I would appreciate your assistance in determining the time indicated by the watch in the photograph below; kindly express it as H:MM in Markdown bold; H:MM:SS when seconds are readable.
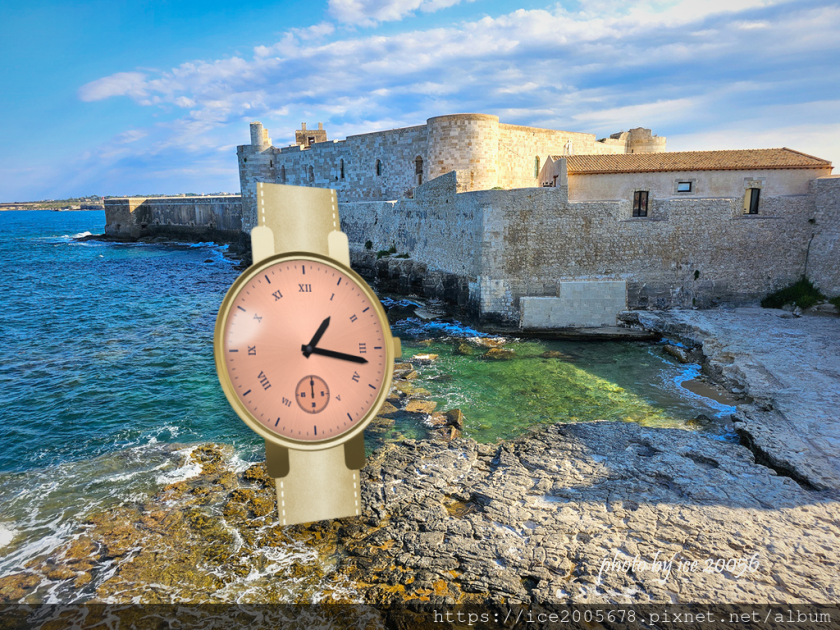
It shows **1:17**
